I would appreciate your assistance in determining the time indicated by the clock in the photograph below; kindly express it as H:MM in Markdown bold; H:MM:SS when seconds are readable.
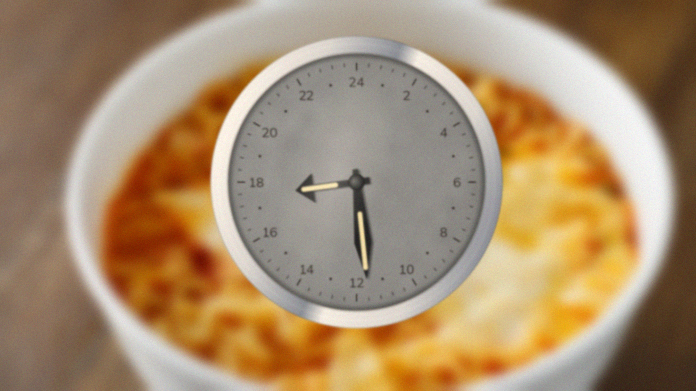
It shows **17:29**
